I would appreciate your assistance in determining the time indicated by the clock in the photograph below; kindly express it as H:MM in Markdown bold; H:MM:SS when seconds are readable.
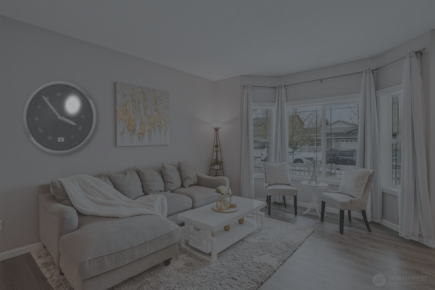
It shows **3:54**
